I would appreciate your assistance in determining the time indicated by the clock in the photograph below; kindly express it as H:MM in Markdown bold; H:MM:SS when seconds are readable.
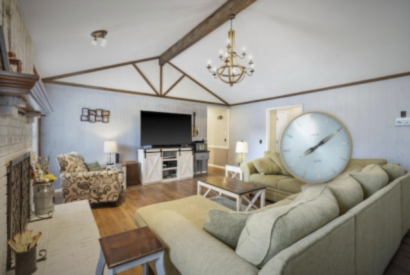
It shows **8:10**
